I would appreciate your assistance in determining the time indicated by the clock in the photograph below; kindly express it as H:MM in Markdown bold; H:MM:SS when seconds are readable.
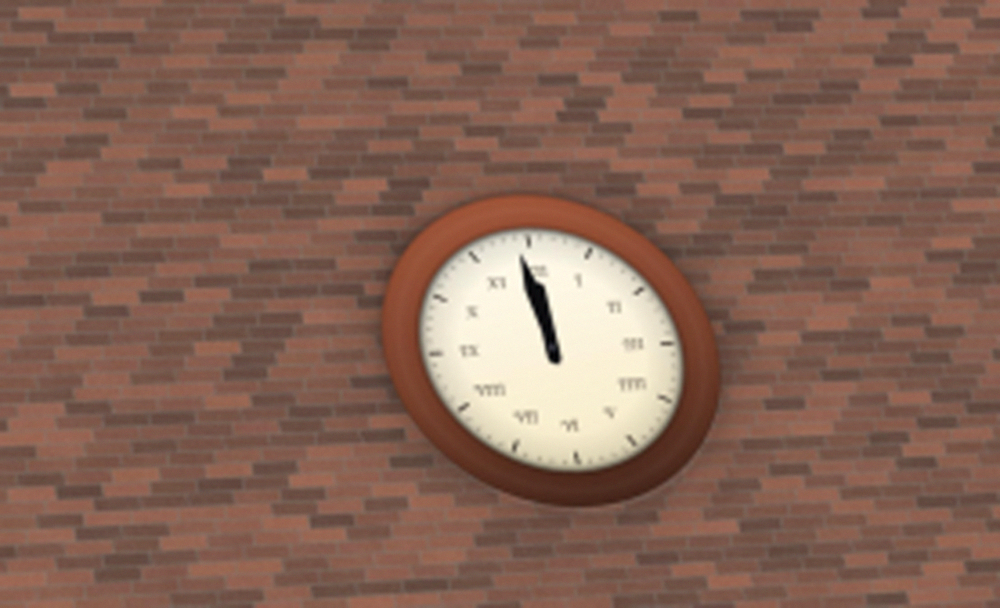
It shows **11:59**
